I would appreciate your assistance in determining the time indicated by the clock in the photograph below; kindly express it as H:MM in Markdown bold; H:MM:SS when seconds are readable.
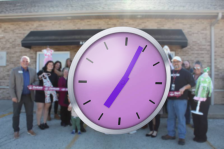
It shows **7:04**
